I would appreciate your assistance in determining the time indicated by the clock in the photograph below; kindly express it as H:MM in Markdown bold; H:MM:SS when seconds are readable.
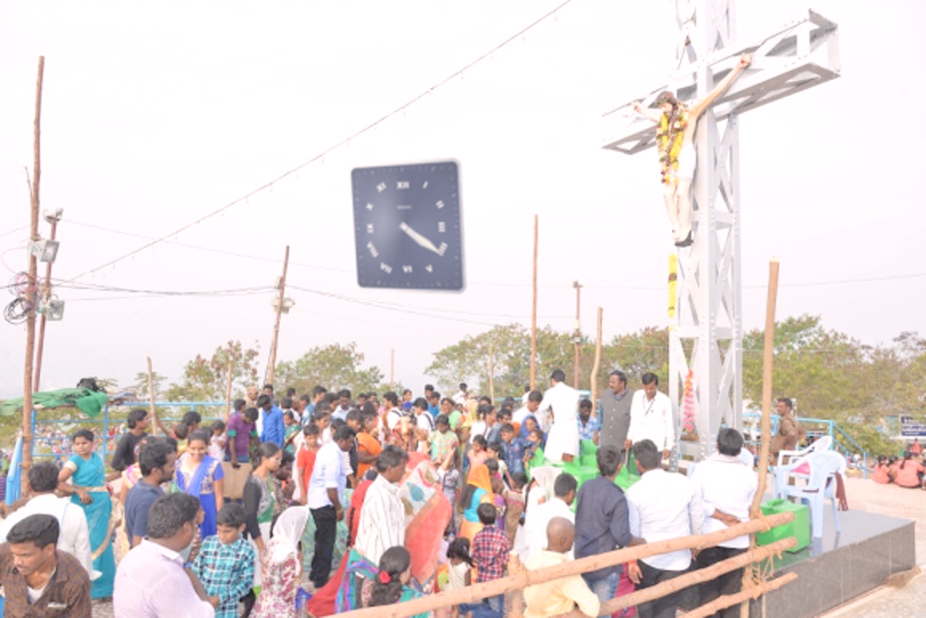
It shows **4:21**
